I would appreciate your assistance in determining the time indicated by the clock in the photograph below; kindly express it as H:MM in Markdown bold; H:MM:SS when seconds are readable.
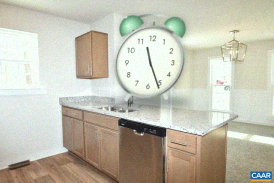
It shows **11:26**
